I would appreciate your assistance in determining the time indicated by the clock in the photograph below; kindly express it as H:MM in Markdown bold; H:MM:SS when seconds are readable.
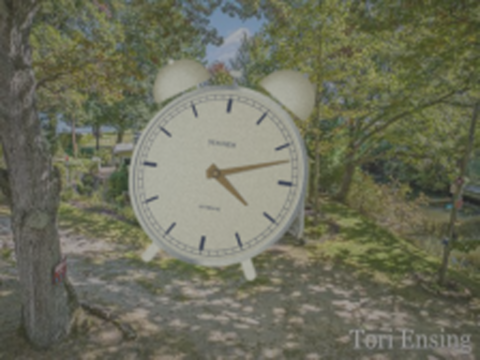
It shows **4:12**
